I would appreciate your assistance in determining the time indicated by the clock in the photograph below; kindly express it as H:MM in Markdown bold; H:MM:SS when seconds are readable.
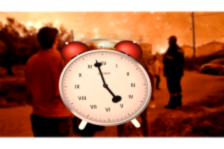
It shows **4:58**
